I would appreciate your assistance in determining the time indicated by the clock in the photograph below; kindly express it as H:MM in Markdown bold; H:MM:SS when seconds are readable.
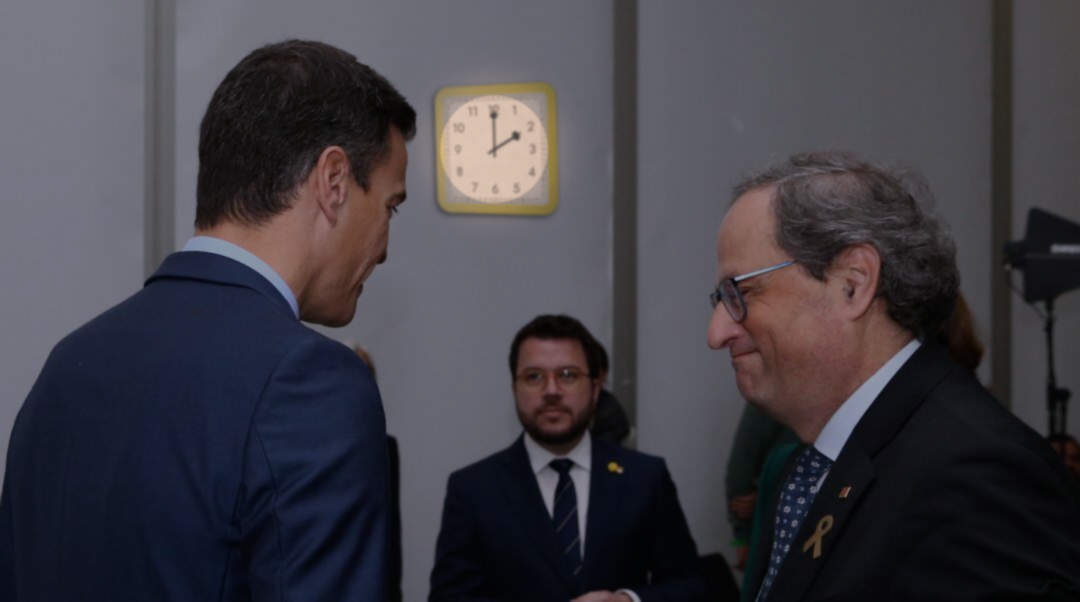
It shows **2:00**
